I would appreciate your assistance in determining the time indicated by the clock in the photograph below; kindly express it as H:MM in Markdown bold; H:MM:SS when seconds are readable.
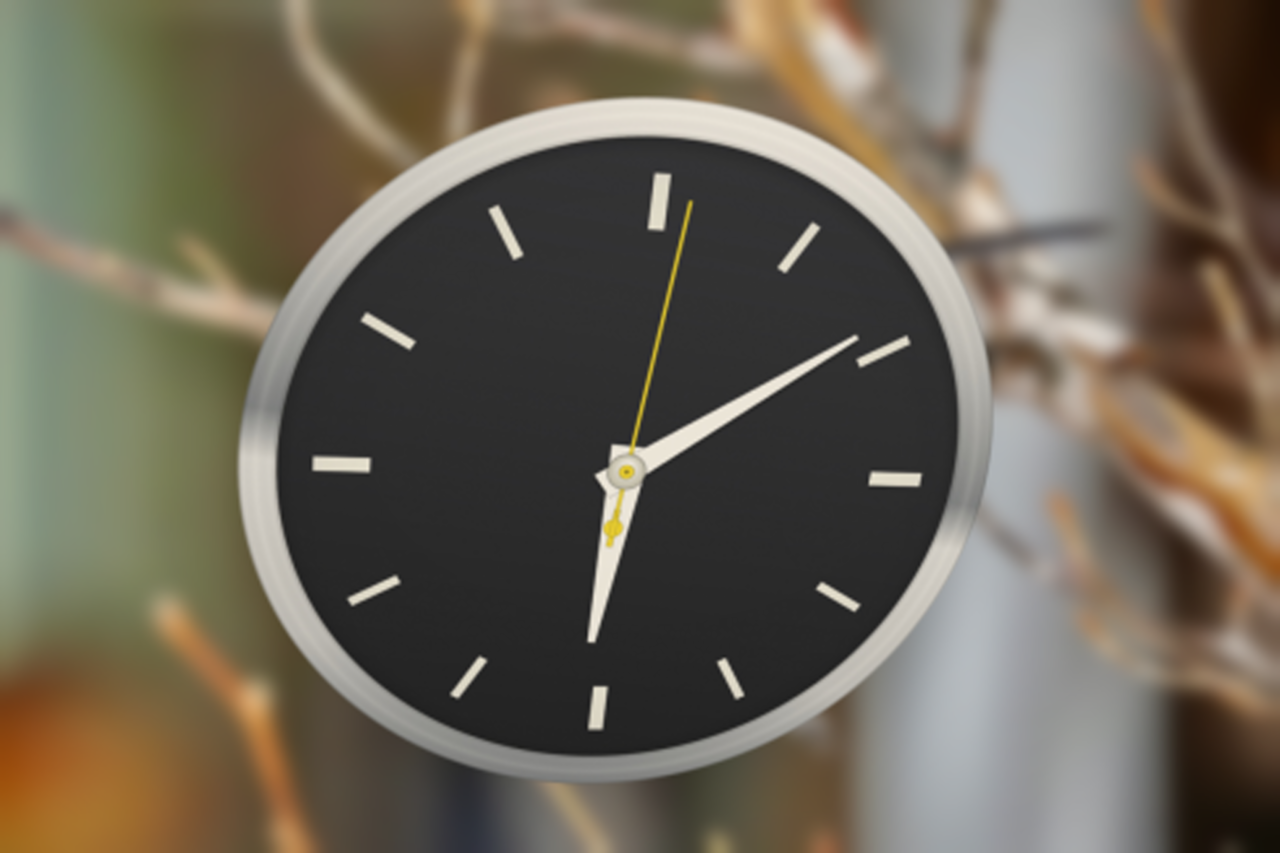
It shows **6:09:01**
